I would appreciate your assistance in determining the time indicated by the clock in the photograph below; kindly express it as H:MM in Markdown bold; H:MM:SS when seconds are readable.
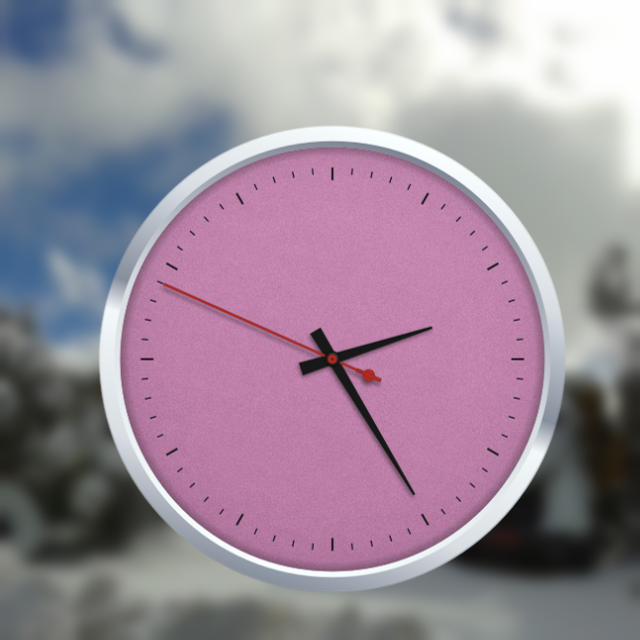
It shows **2:24:49**
